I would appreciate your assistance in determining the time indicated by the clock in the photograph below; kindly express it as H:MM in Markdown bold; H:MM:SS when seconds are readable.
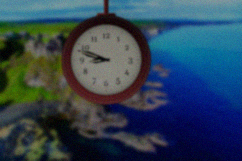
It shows **8:48**
